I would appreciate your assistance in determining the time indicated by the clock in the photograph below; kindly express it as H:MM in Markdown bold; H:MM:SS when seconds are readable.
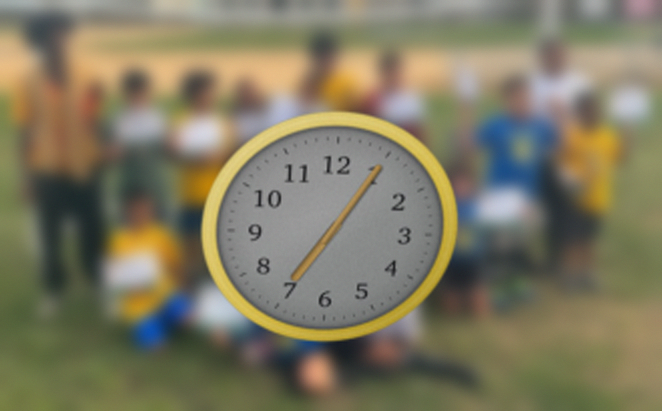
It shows **7:05**
